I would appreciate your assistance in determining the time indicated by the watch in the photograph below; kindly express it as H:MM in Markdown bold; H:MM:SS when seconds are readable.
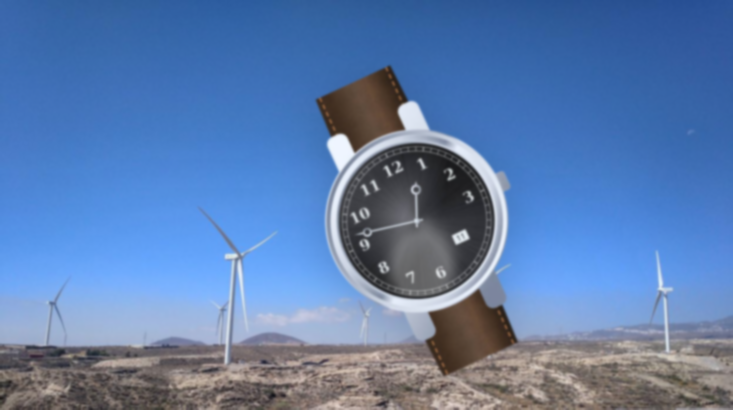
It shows **12:47**
